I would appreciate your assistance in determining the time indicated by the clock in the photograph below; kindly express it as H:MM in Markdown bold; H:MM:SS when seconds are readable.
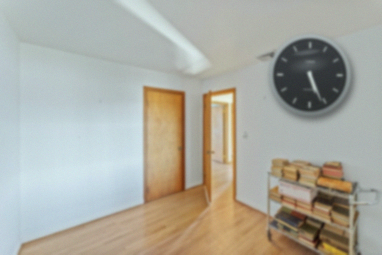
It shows **5:26**
